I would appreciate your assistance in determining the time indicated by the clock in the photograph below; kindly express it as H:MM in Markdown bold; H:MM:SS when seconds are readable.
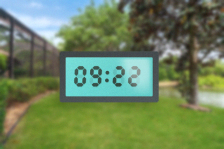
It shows **9:22**
